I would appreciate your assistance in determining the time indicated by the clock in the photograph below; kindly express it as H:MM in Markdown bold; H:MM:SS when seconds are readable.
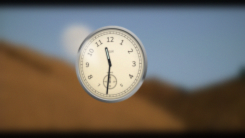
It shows **11:31**
